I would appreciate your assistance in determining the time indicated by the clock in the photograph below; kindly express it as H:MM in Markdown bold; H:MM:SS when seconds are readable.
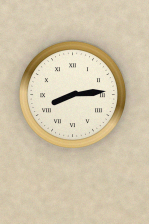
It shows **8:14**
